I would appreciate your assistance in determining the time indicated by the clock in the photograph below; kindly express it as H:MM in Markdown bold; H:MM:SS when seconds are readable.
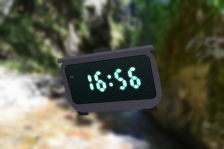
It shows **16:56**
